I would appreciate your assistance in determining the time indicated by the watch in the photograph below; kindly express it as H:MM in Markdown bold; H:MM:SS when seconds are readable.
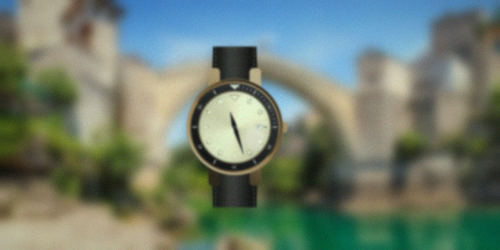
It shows **11:27**
